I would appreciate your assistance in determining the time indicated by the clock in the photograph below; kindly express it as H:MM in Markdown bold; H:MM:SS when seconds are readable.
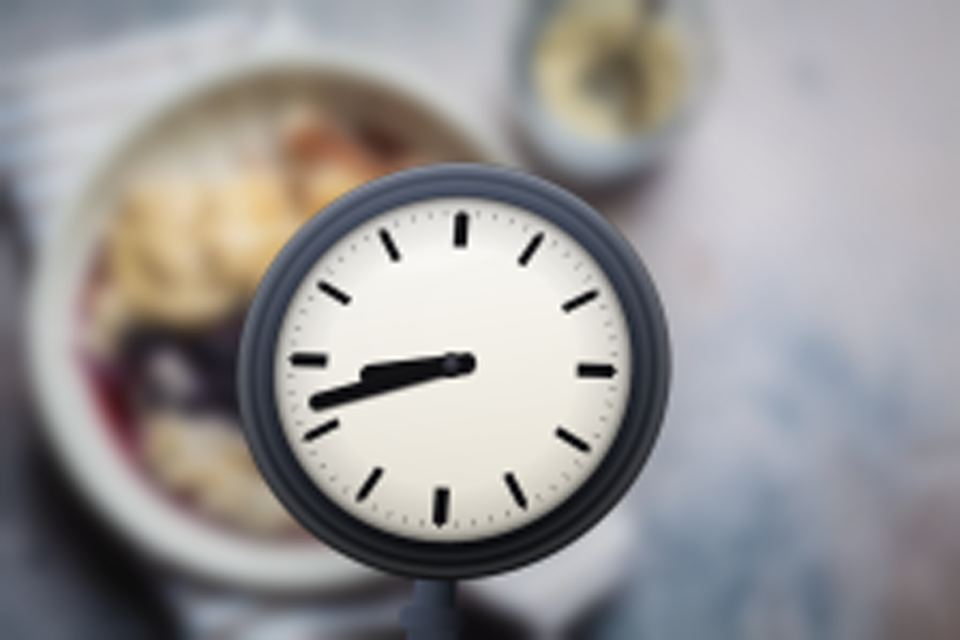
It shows **8:42**
